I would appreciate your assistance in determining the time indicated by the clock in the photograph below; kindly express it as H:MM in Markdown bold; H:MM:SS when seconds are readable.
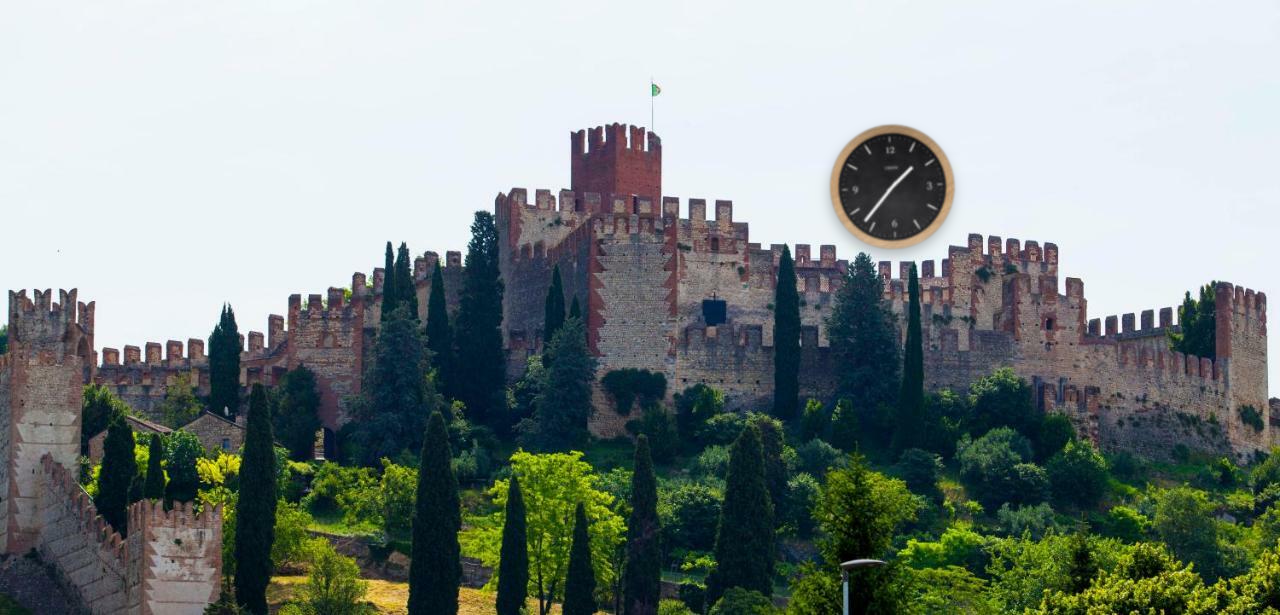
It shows **1:37**
